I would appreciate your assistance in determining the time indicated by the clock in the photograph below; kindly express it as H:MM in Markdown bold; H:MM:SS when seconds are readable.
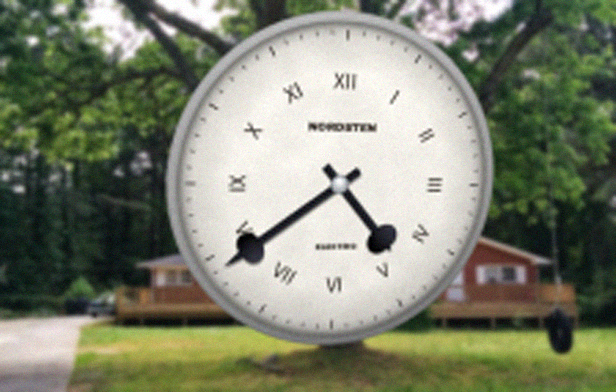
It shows **4:39**
